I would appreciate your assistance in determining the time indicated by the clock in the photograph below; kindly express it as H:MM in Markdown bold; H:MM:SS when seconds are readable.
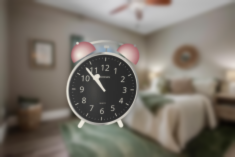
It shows **10:53**
